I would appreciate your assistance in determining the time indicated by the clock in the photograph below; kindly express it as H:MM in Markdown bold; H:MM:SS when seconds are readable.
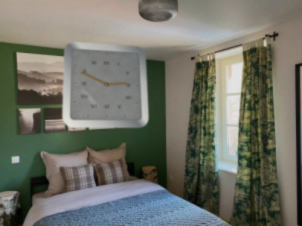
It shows **2:49**
